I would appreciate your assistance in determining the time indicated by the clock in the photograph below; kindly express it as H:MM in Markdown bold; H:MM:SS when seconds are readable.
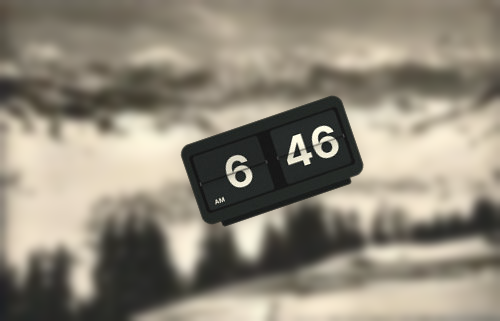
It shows **6:46**
